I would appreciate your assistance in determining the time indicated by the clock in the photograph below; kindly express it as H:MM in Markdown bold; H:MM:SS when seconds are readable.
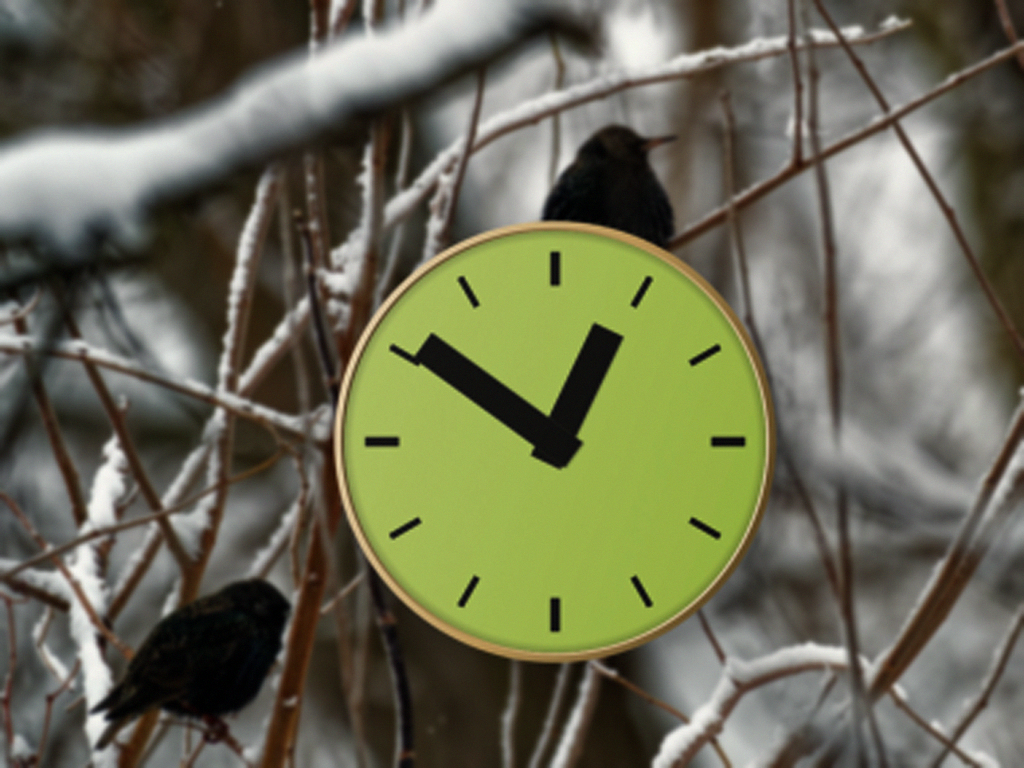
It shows **12:51**
